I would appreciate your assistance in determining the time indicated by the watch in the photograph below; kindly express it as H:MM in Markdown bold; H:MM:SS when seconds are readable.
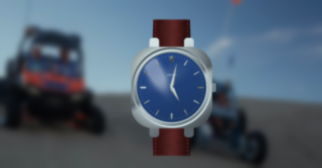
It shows **5:02**
